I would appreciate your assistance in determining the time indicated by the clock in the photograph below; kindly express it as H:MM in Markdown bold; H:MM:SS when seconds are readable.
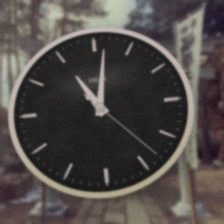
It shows **11:01:23**
